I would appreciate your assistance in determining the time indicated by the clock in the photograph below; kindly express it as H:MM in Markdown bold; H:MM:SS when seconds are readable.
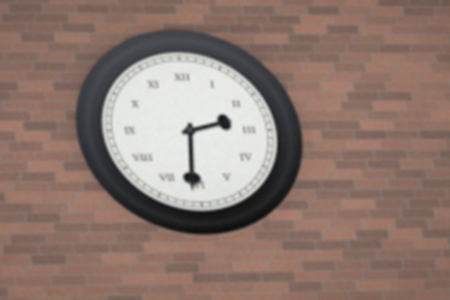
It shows **2:31**
